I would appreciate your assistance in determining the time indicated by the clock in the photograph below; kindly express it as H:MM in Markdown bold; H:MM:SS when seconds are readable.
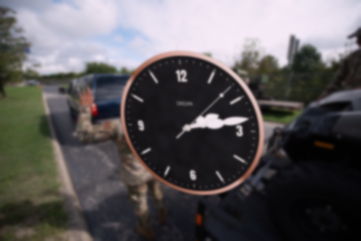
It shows **2:13:08**
